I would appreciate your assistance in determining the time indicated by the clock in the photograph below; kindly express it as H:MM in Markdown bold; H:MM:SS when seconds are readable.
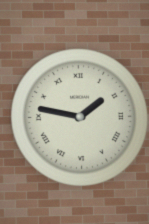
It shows **1:47**
